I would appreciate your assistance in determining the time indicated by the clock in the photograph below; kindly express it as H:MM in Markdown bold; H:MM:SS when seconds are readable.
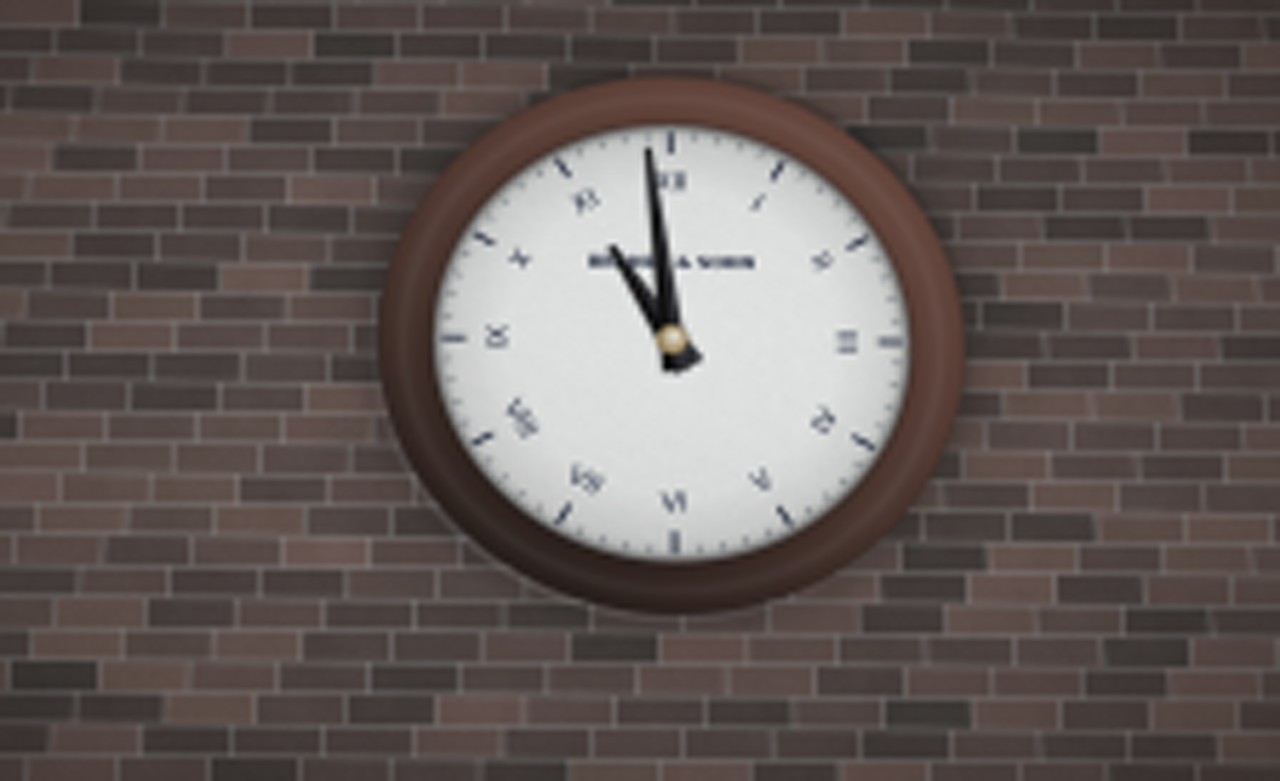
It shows **10:59**
